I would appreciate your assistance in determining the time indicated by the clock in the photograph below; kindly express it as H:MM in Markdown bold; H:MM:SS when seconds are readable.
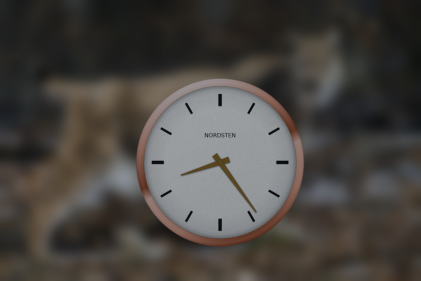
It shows **8:24**
